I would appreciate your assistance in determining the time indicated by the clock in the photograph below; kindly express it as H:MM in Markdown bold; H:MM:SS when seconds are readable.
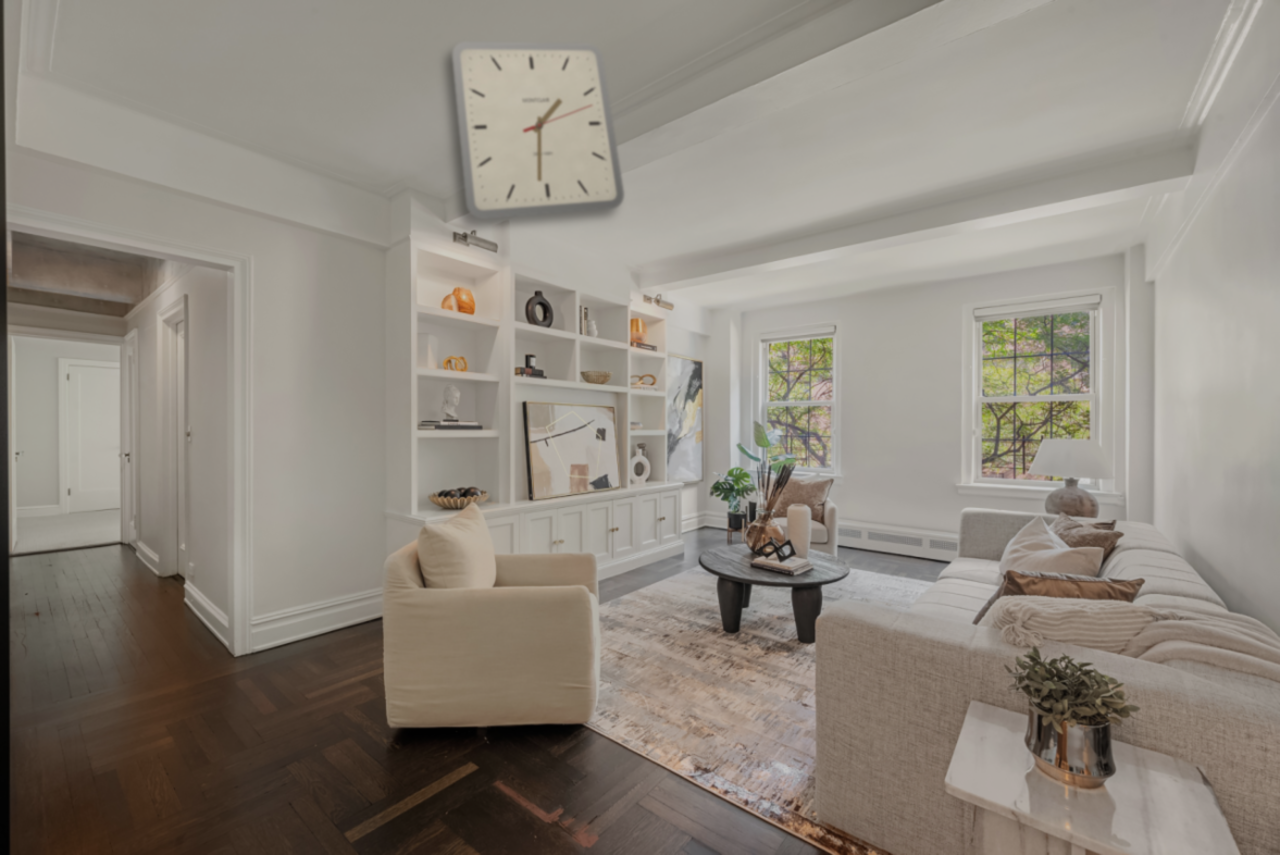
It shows **1:31:12**
